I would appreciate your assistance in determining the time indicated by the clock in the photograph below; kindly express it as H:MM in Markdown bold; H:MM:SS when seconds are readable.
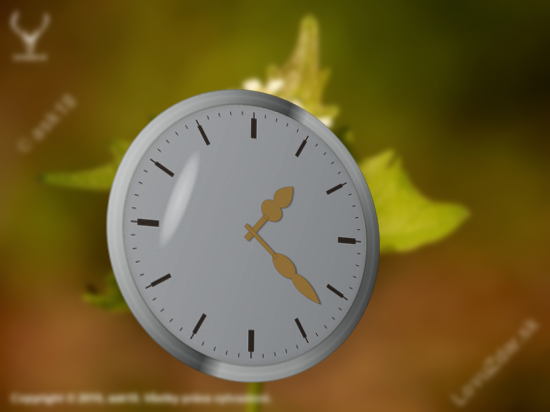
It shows **1:22**
